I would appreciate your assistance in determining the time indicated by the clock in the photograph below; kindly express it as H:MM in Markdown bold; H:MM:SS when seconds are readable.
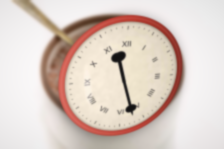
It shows **11:27**
